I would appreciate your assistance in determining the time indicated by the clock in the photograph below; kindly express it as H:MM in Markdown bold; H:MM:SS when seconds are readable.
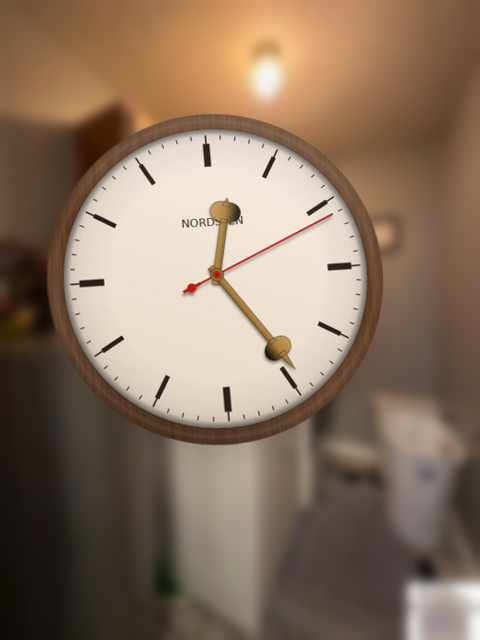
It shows **12:24:11**
